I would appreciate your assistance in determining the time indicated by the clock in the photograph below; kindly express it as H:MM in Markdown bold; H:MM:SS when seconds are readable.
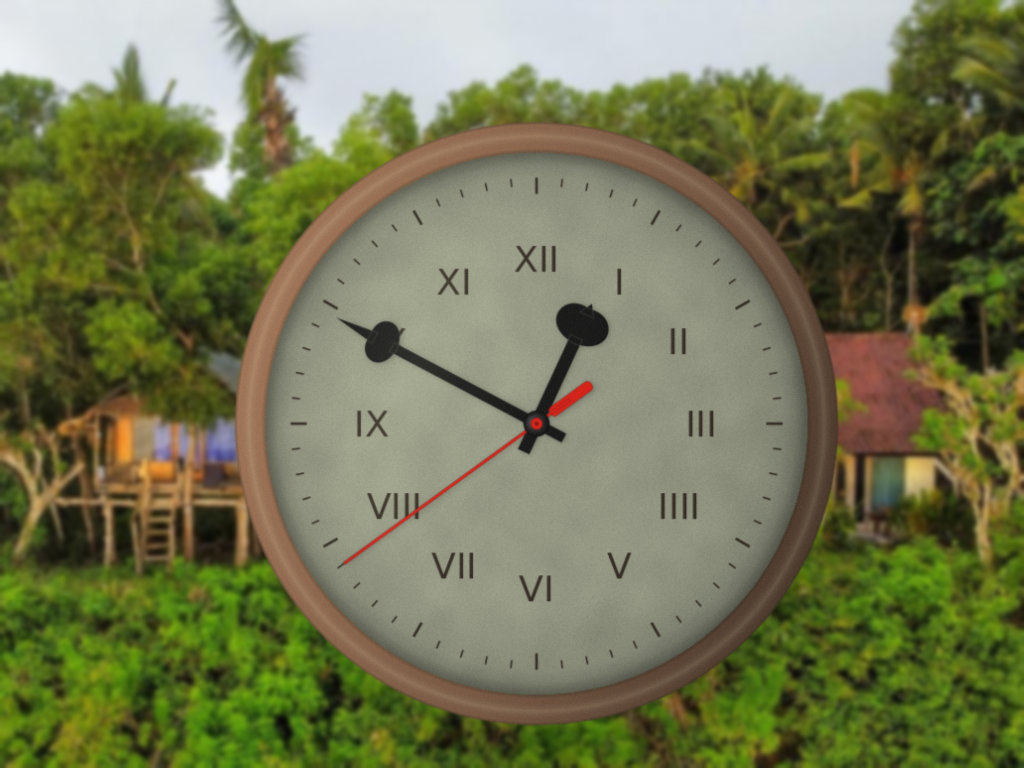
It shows **12:49:39**
